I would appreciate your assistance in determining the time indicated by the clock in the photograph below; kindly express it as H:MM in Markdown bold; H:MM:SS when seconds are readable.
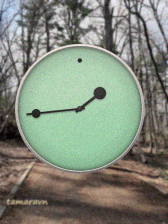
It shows **1:44**
